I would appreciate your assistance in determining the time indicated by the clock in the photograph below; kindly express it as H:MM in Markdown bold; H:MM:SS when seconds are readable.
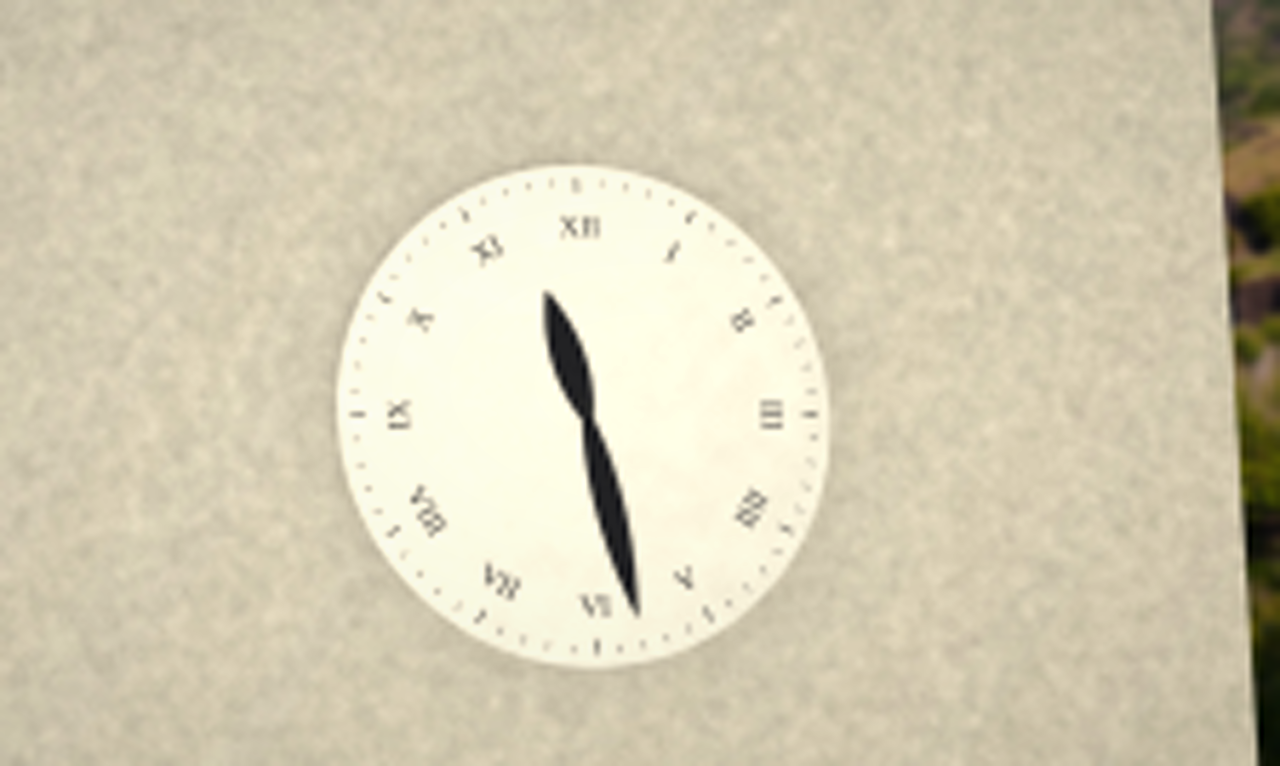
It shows **11:28**
